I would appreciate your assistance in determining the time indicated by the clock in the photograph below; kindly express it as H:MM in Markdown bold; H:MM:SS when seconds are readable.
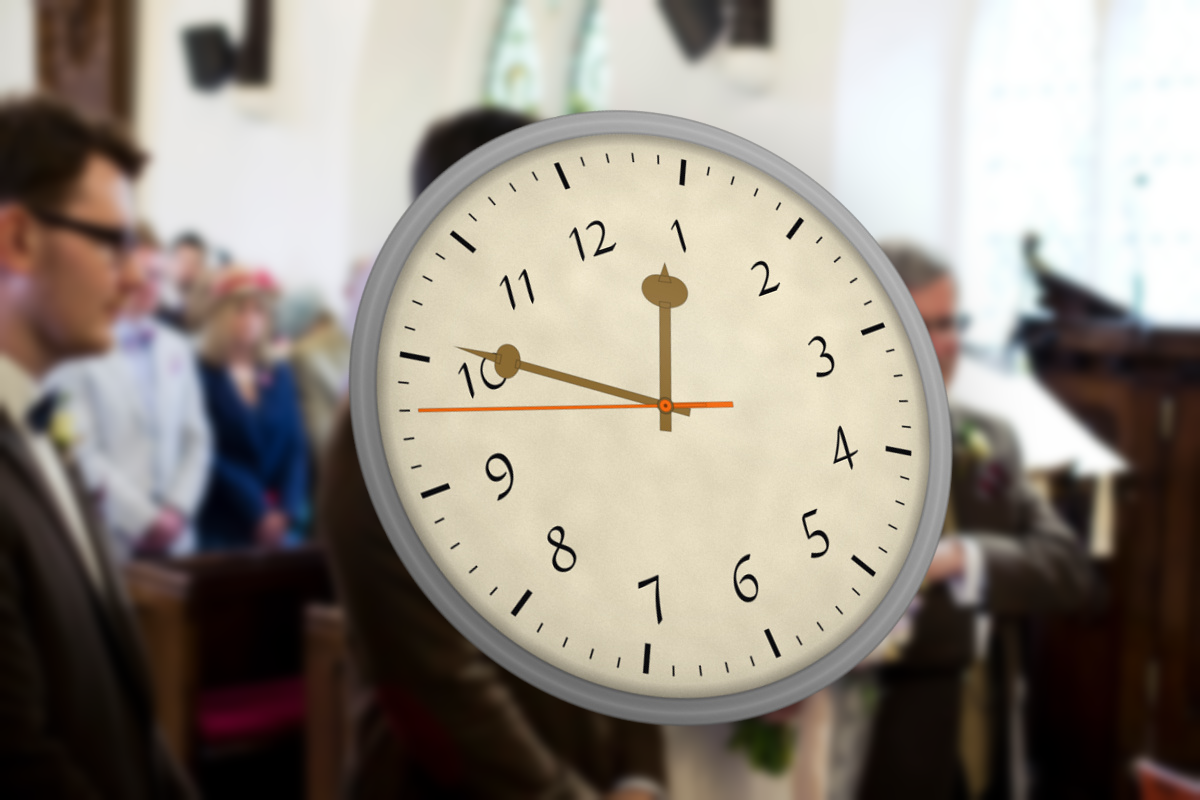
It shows **12:50:48**
